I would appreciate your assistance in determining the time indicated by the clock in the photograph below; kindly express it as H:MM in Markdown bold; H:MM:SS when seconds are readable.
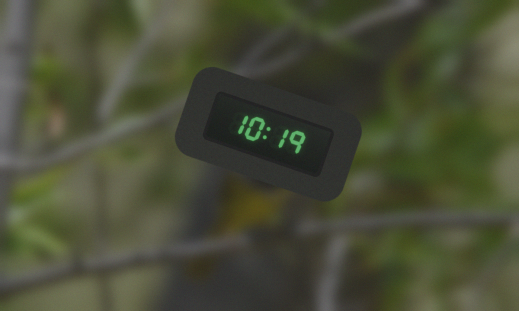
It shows **10:19**
